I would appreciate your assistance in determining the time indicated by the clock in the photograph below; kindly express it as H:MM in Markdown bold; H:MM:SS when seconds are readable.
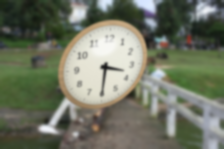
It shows **3:30**
